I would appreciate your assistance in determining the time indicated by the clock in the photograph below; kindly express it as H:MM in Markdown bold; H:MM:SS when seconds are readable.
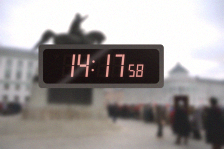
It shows **14:17:58**
